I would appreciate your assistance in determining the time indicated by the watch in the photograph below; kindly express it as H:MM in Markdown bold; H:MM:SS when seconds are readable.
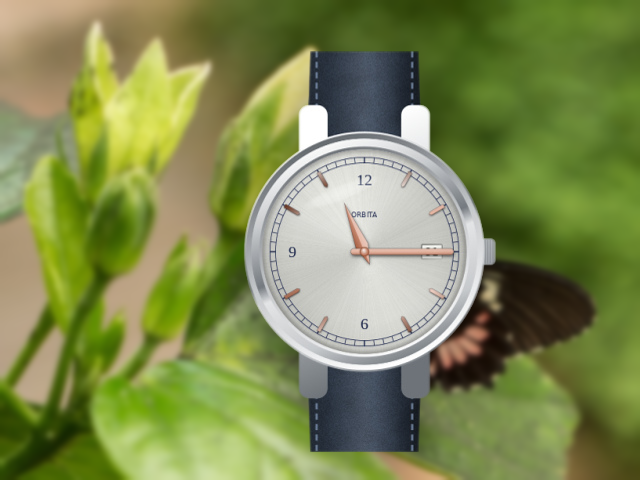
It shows **11:15**
